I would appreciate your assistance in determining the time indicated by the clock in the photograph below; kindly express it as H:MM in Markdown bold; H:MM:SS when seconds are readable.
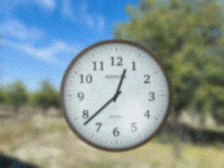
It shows **12:38**
